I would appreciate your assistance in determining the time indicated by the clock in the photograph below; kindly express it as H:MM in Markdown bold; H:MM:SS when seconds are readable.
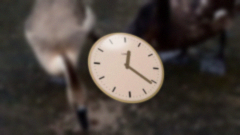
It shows **12:21**
